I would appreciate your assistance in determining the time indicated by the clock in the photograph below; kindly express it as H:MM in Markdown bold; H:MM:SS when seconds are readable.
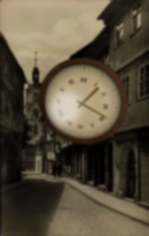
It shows **1:19**
